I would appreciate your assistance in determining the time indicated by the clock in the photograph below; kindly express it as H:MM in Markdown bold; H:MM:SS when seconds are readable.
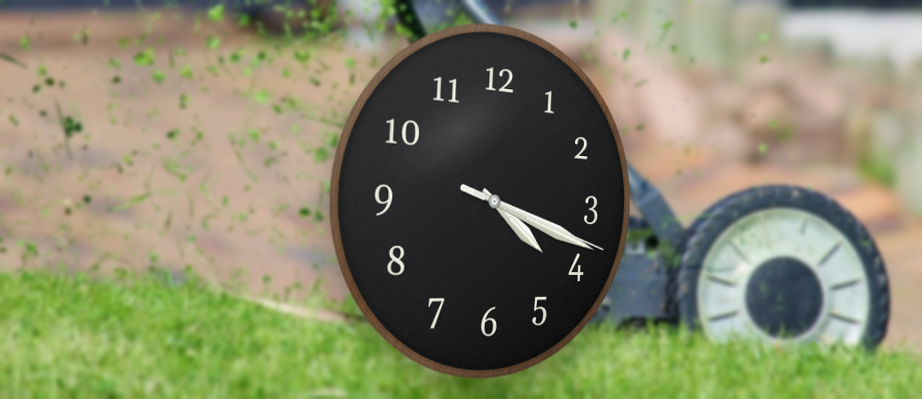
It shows **4:18:18**
